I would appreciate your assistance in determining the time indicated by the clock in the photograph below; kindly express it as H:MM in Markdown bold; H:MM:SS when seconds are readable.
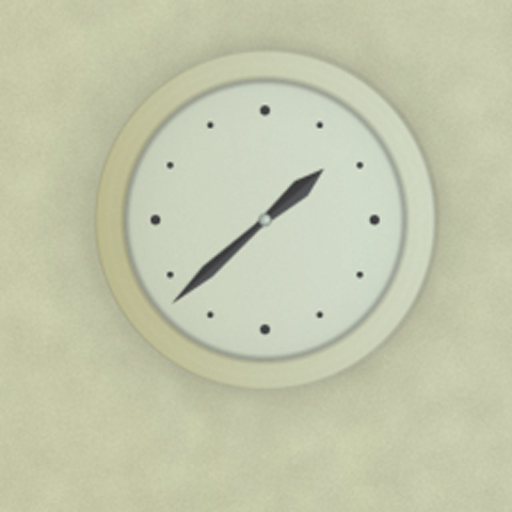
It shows **1:38**
